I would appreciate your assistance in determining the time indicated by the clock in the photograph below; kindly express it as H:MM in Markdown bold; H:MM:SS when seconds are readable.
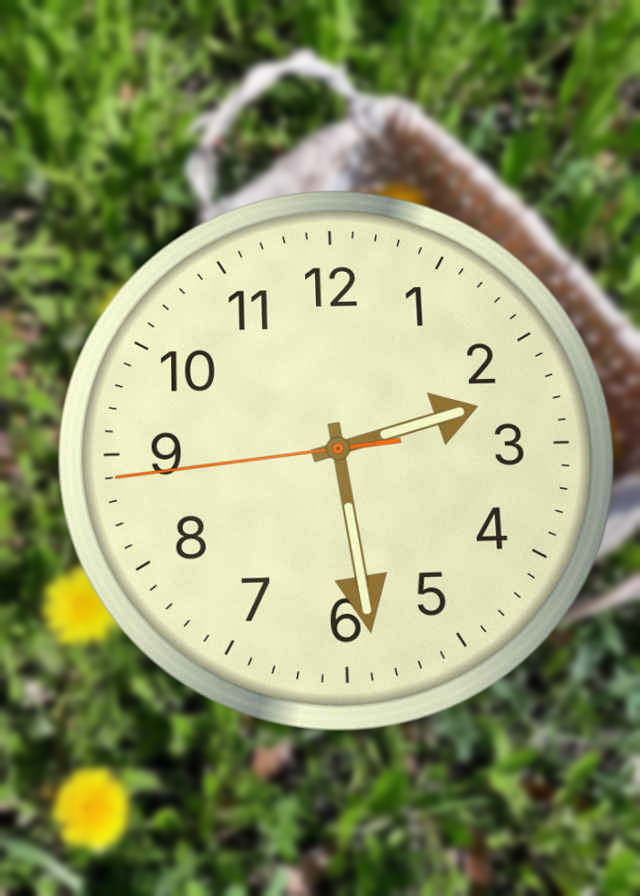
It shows **2:28:44**
